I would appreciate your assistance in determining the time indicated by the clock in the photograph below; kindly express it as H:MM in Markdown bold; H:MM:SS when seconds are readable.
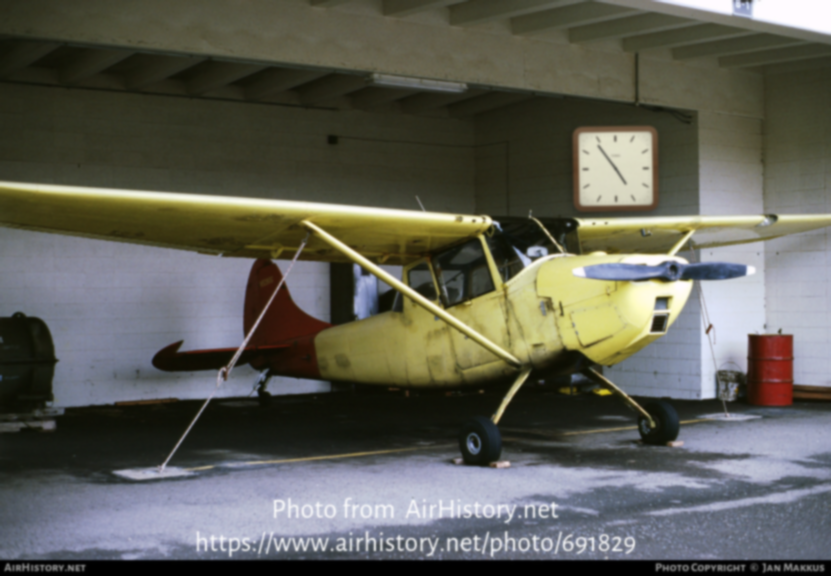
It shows **4:54**
